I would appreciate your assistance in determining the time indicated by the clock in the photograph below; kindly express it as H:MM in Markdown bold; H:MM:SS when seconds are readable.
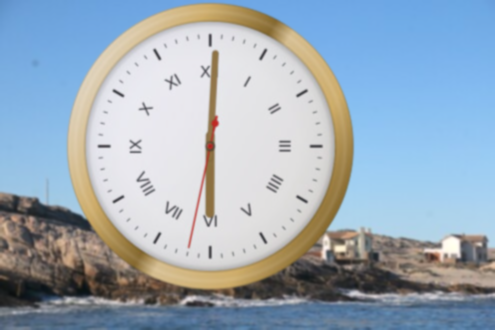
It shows **6:00:32**
